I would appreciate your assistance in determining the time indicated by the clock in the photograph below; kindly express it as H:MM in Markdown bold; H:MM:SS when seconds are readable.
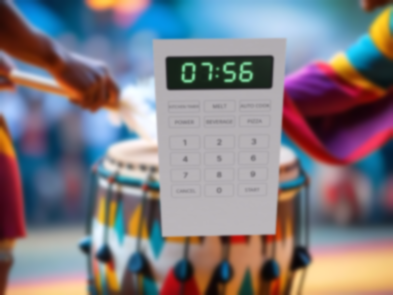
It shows **7:56**
